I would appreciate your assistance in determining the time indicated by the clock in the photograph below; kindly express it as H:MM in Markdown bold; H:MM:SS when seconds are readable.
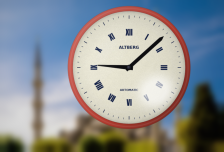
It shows **9:08**
